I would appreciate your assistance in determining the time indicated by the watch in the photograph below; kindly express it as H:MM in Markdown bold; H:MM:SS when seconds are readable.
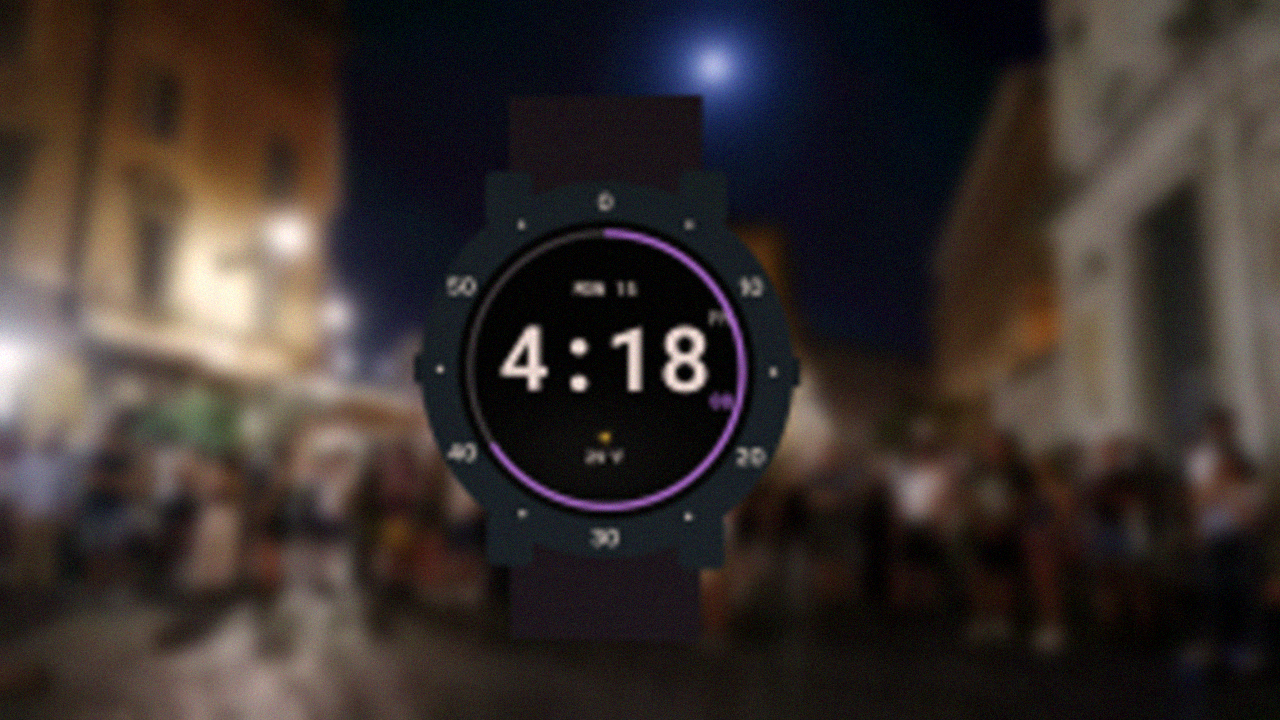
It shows **4:18**
